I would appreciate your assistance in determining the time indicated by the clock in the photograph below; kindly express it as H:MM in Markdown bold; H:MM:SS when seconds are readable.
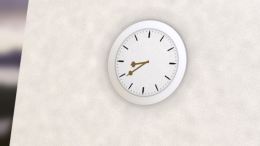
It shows **8:39**
